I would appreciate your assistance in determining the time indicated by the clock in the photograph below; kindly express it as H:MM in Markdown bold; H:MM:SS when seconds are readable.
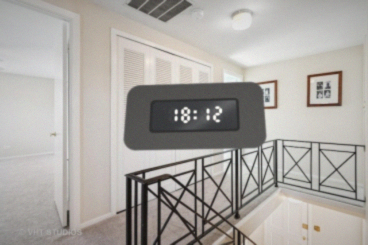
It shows **18:12**
